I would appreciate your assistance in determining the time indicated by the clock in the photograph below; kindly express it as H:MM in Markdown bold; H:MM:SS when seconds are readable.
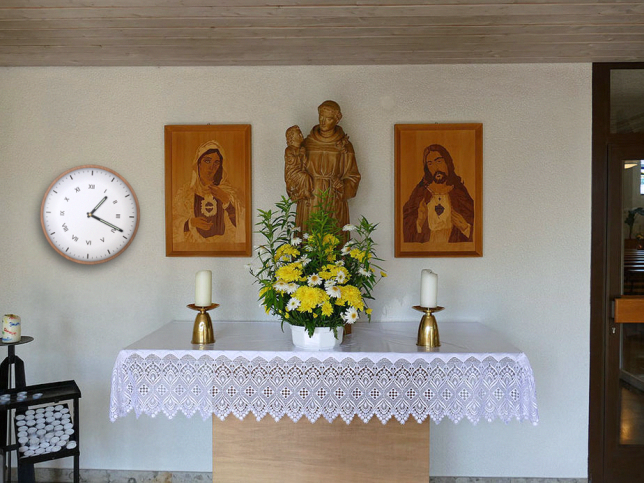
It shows **1:19**
